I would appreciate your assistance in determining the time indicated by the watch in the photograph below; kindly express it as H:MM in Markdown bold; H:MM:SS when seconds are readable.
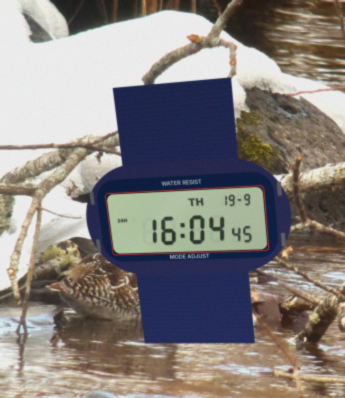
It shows **16:04:45**
